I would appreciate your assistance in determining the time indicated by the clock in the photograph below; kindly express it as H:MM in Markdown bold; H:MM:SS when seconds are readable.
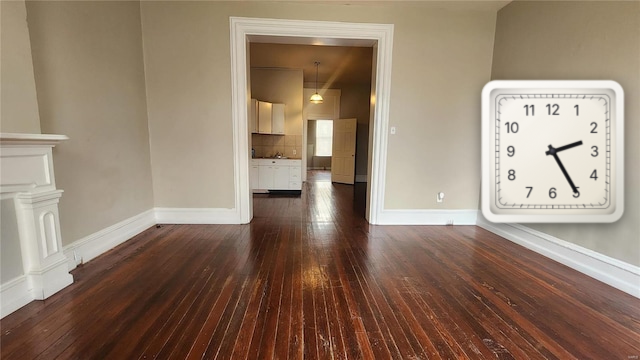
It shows **2:25**
